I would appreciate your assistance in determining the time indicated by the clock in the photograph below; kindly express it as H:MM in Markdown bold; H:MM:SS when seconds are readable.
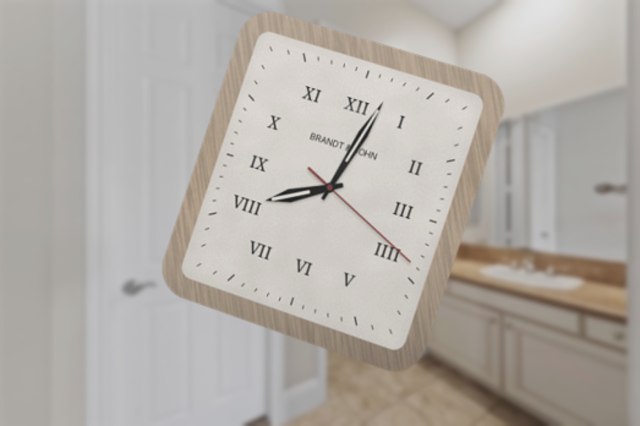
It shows **8:02:19**
